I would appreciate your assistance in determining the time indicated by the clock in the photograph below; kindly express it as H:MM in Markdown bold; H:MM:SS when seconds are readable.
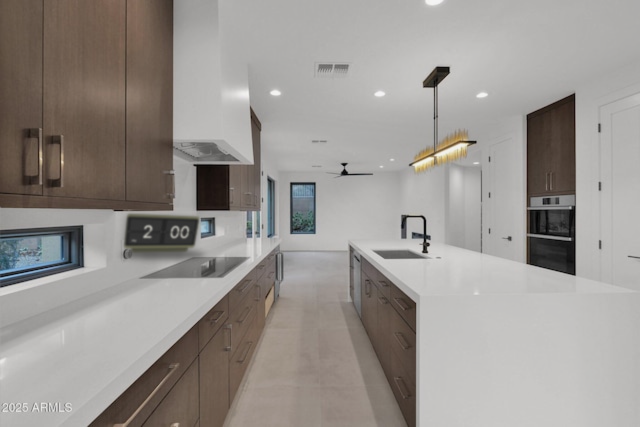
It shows **2:00**
